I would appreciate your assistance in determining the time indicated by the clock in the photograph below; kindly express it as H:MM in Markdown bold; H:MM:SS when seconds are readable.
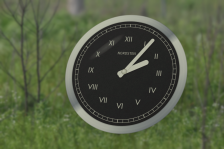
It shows **2:06**
